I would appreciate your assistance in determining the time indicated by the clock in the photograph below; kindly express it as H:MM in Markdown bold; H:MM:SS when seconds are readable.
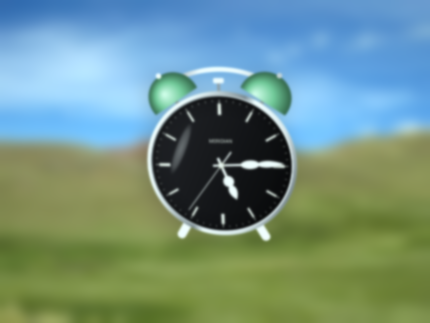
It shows **5:14:36**
